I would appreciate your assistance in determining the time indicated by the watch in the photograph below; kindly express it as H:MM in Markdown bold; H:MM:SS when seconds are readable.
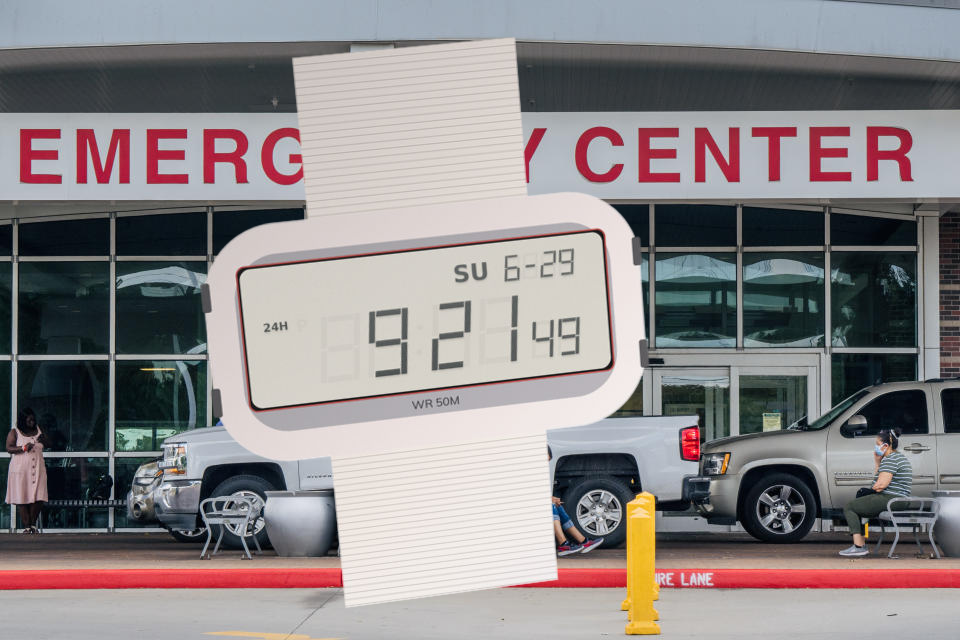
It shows **9:21:49**
